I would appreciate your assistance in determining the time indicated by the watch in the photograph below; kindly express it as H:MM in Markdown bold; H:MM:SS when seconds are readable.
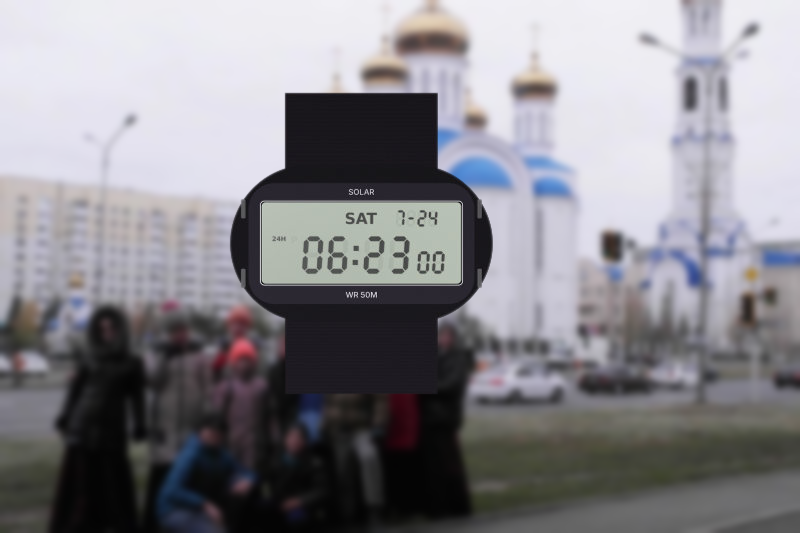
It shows **6:23:00**
